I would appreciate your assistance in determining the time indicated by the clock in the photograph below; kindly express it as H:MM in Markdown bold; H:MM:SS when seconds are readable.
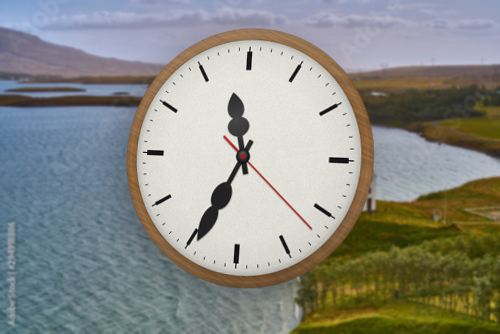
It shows **11:34:22**
